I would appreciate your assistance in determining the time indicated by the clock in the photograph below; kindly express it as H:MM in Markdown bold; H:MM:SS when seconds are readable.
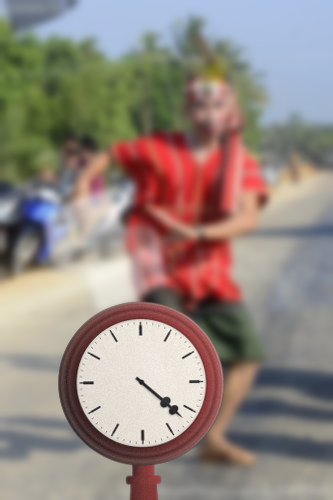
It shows **4:22**
